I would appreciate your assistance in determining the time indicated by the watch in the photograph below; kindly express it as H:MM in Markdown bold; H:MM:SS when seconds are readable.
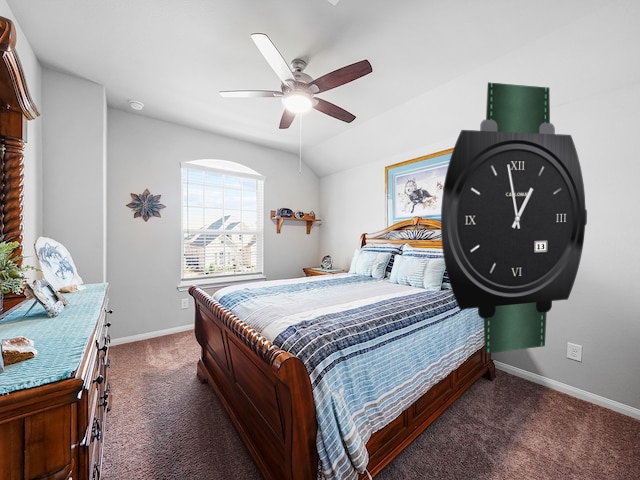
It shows **12:58**
